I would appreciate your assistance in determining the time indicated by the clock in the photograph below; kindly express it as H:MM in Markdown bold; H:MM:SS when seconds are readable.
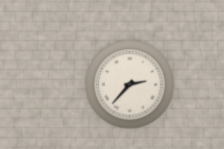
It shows **2:37**
